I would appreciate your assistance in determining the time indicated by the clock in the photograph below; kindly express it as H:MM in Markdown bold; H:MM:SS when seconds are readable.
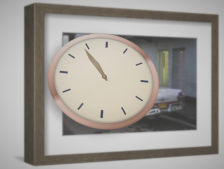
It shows **10:54**
